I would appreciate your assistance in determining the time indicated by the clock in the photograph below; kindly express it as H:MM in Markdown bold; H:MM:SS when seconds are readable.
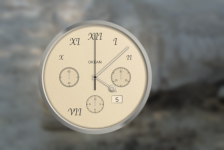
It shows **4:08**
